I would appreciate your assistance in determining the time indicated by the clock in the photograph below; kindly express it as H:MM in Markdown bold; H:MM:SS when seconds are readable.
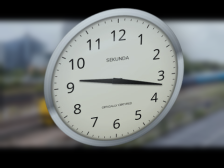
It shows **9:17**
